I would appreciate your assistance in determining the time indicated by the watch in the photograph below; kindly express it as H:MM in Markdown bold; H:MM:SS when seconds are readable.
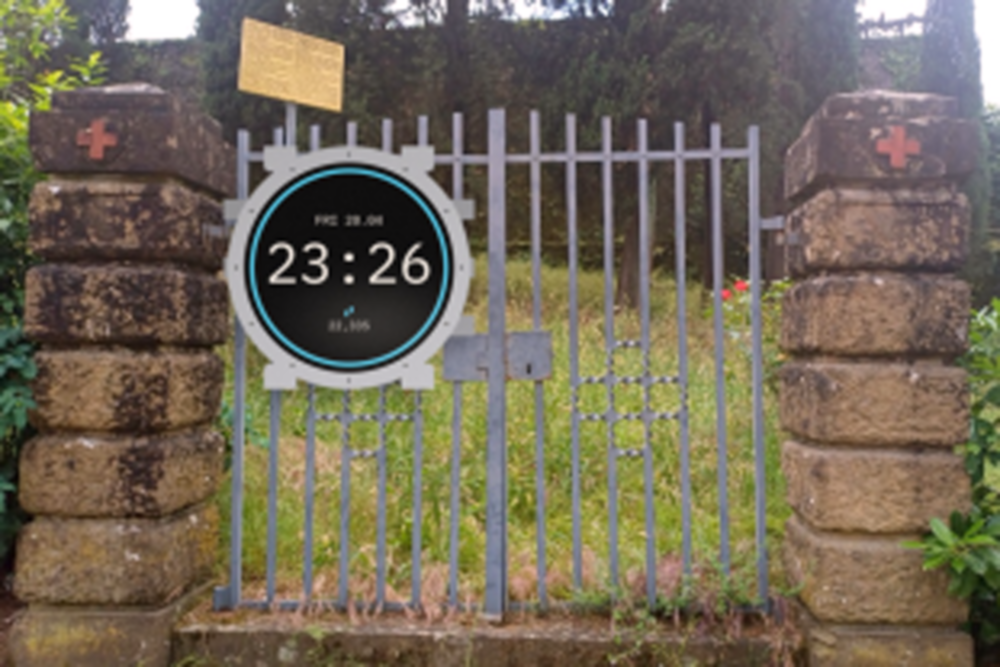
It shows **23:26**
